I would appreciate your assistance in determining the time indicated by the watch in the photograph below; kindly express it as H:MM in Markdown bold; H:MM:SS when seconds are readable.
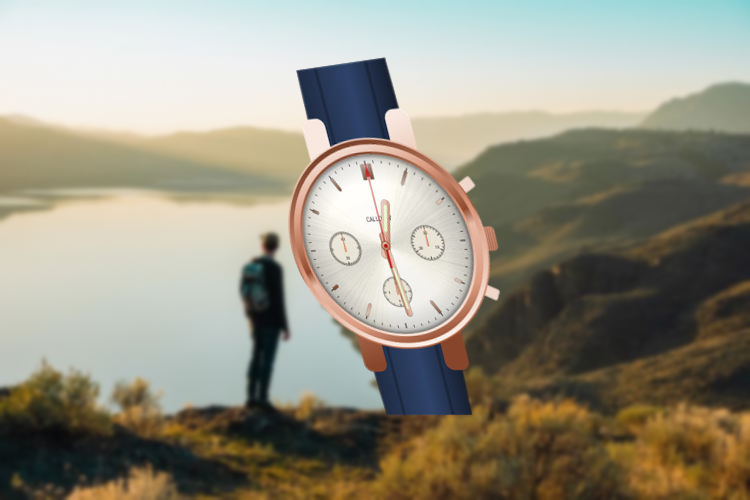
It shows **12:29**
